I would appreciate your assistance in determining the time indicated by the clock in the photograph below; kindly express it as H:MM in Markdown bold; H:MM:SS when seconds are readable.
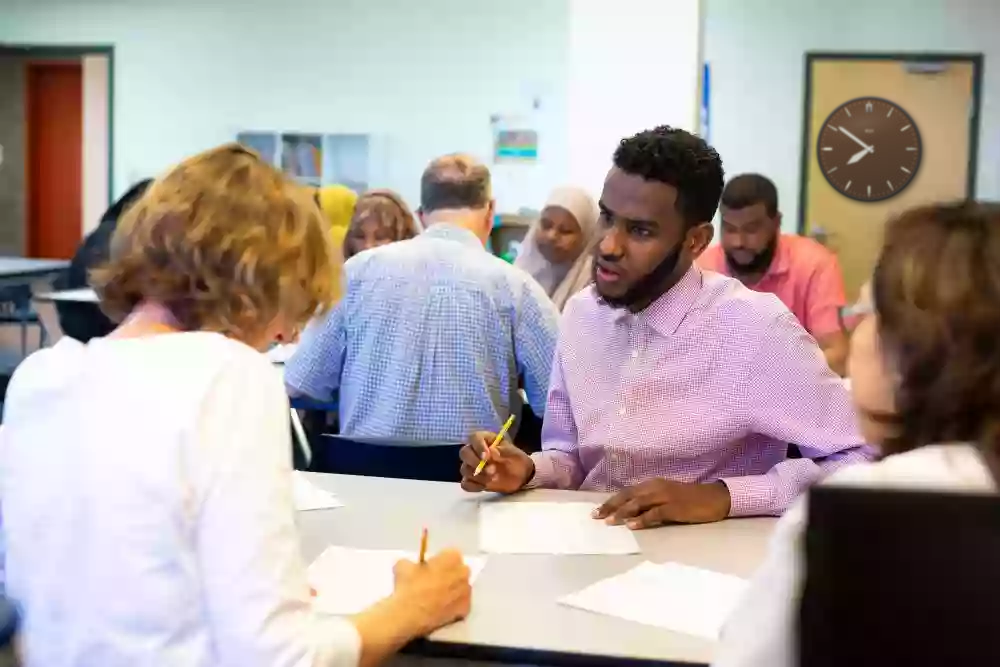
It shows **7:51**
